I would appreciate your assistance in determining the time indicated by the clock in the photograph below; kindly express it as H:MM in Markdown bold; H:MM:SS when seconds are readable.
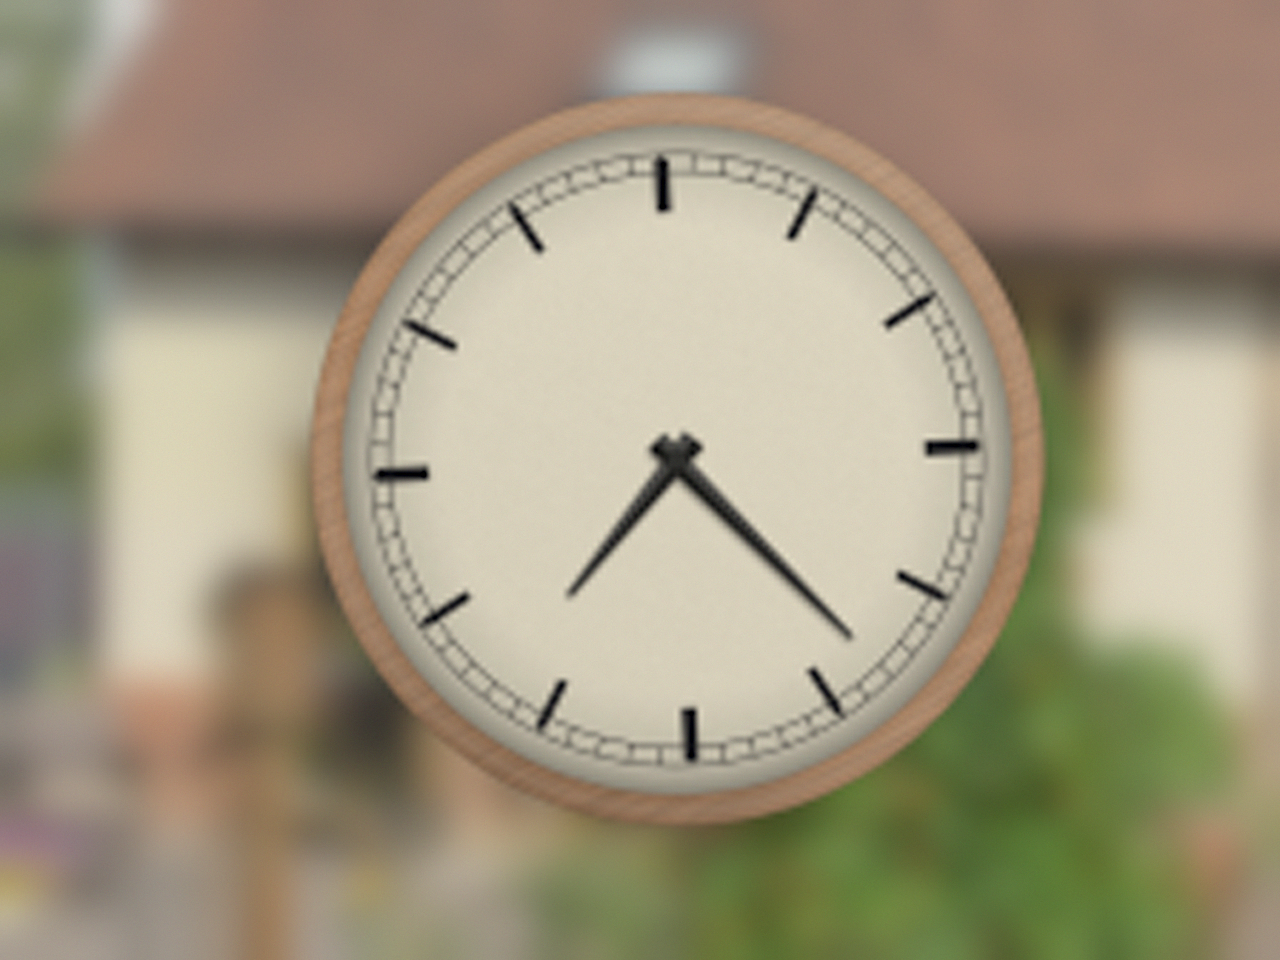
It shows **7:23**
